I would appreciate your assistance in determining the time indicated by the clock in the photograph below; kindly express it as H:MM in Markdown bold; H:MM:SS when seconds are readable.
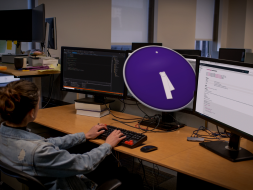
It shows **5:30**
